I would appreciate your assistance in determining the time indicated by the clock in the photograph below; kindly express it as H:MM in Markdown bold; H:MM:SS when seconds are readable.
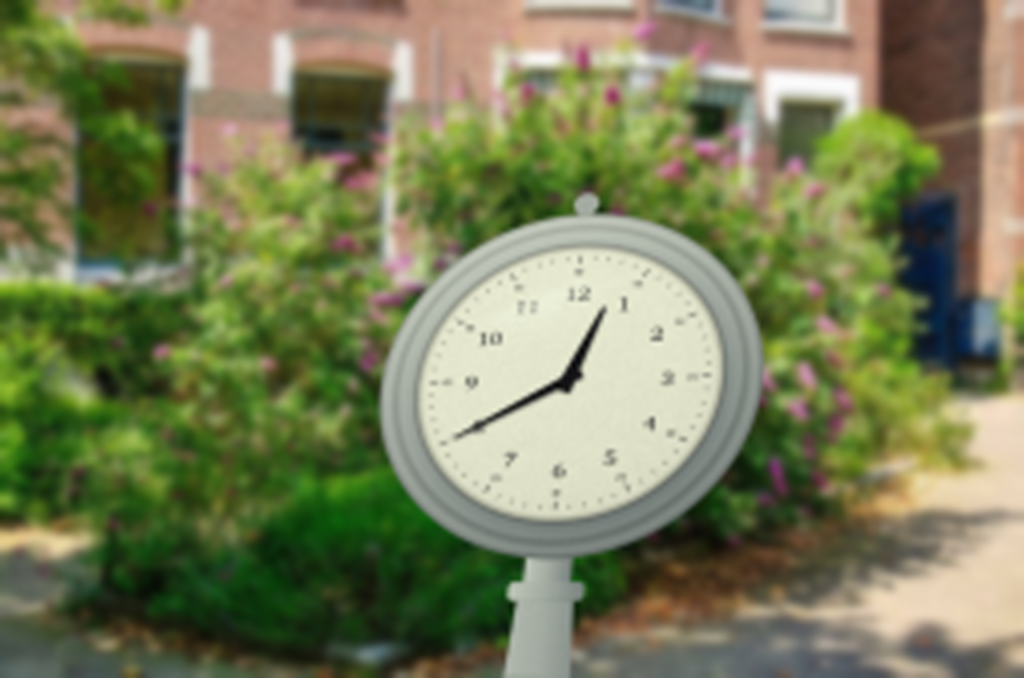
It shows **12:40**
